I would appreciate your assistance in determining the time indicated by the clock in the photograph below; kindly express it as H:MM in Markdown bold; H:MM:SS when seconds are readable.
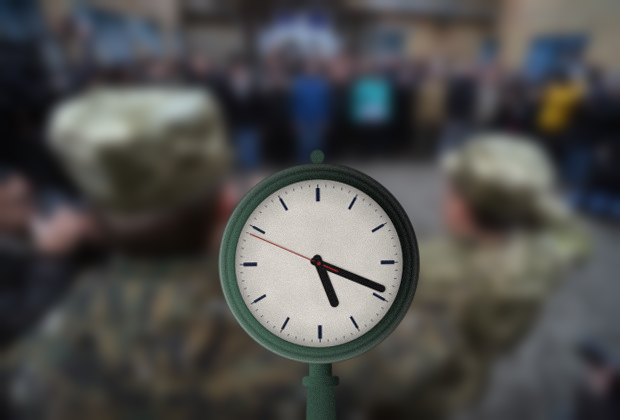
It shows **5:18:49**
